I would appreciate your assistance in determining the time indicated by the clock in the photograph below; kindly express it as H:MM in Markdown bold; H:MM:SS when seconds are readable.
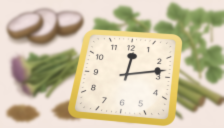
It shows **12:13**
